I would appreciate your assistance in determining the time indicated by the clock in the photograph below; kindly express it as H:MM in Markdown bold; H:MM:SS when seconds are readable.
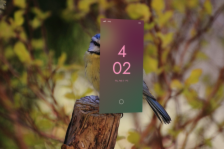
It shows **4:02**
